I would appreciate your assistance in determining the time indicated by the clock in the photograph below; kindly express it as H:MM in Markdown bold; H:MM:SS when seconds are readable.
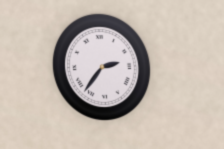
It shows **2:37**
